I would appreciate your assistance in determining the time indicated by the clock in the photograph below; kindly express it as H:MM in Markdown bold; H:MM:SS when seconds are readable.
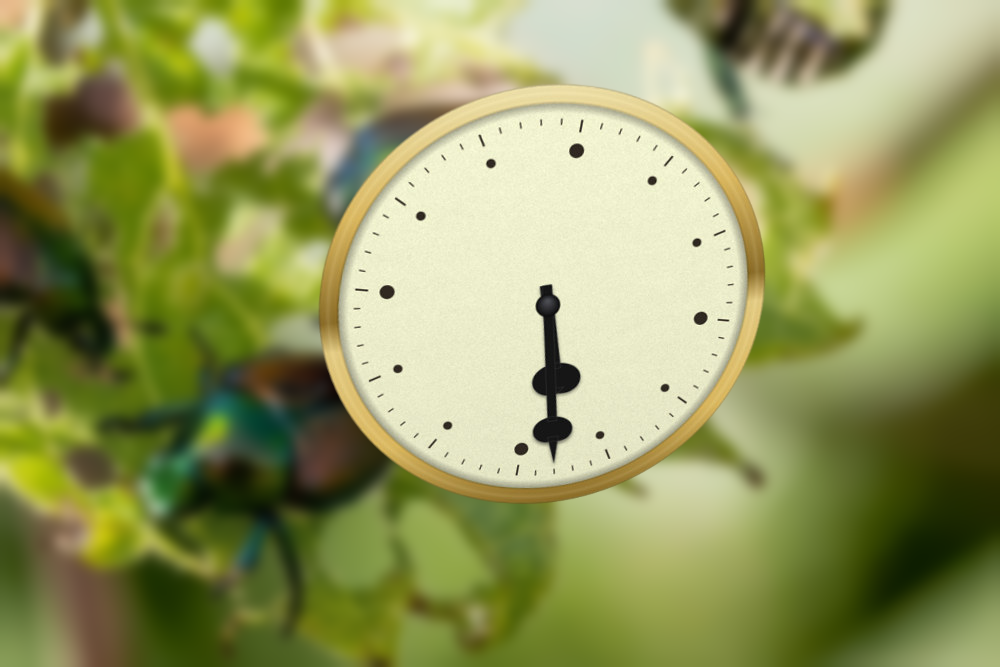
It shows **5:28**
